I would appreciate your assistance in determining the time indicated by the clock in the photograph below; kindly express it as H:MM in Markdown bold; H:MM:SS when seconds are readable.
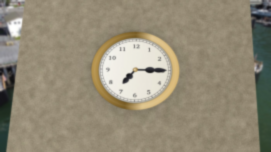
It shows **7:15**
